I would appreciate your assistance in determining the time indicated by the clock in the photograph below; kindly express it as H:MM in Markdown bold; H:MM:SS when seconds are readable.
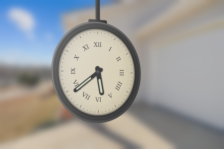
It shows **5:39**
